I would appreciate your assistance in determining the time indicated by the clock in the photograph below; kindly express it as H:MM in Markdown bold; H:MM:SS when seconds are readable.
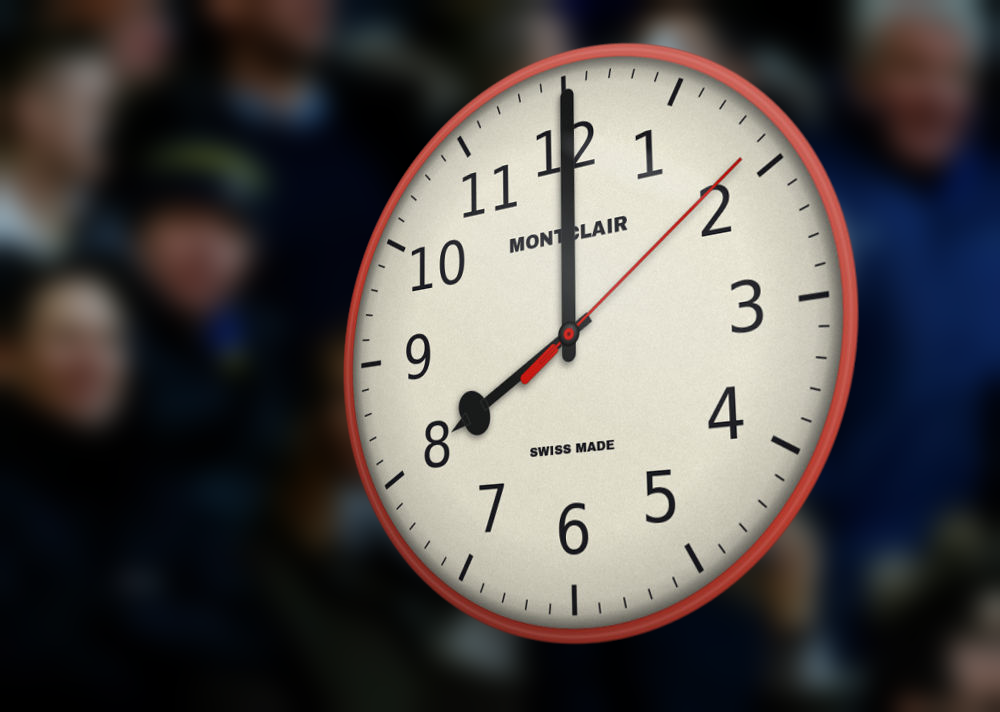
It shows **8:00:09**
